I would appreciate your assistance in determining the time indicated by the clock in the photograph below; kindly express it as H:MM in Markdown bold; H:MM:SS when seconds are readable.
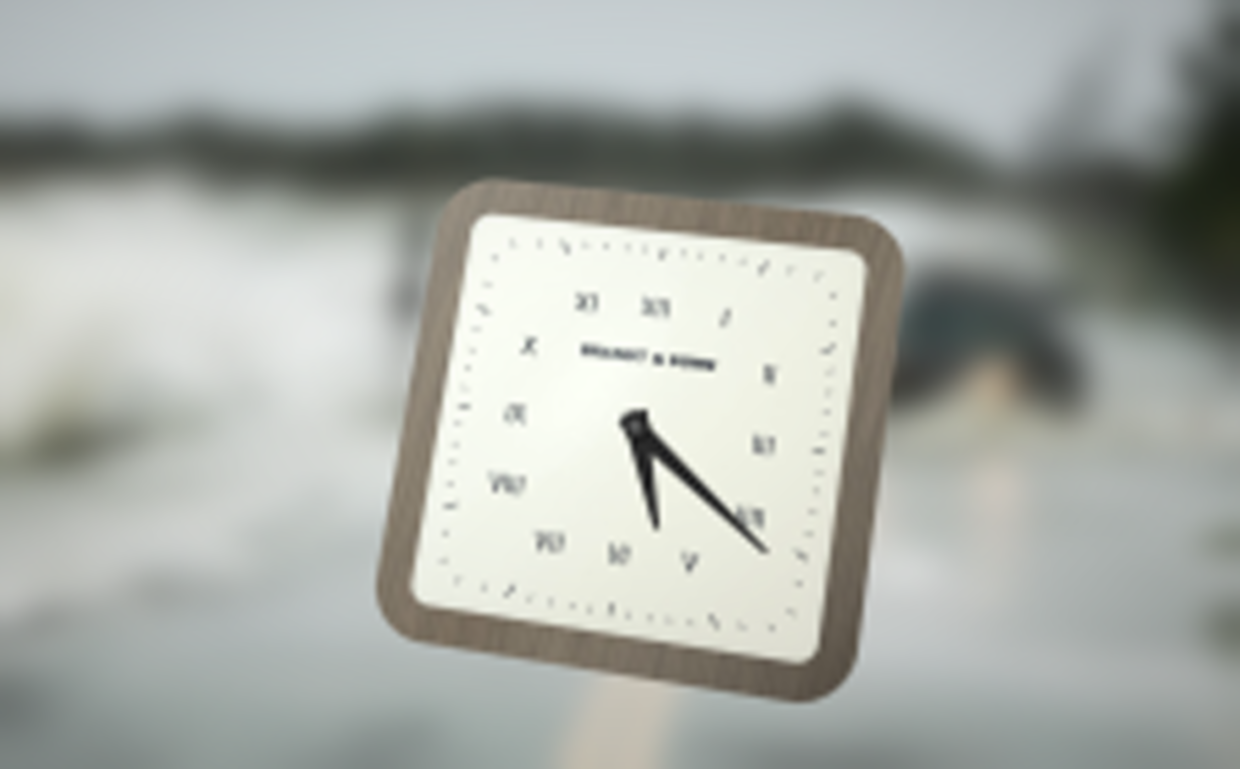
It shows **5:21**
